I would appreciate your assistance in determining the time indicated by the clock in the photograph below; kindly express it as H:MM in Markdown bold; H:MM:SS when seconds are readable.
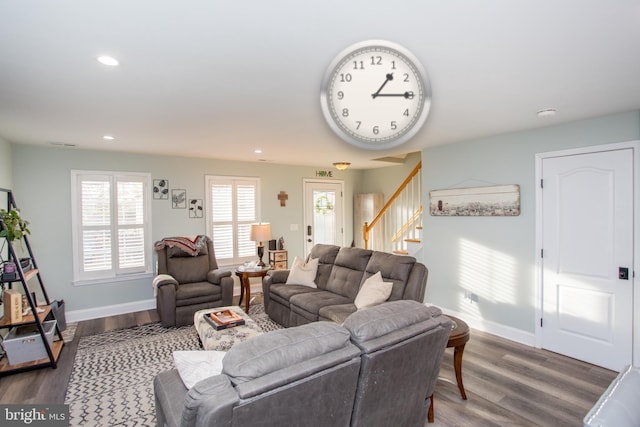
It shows **1:15**
